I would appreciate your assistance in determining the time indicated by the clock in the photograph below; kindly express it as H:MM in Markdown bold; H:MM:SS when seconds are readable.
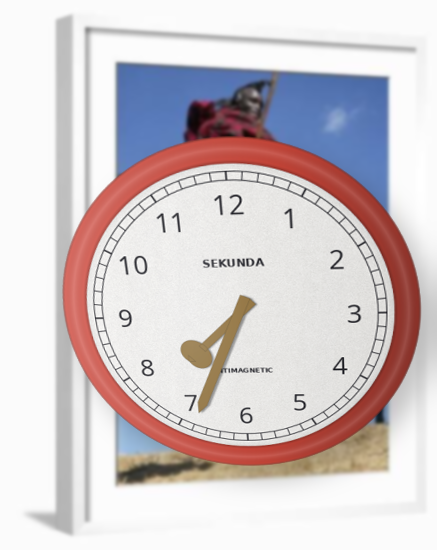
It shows **7:34**
